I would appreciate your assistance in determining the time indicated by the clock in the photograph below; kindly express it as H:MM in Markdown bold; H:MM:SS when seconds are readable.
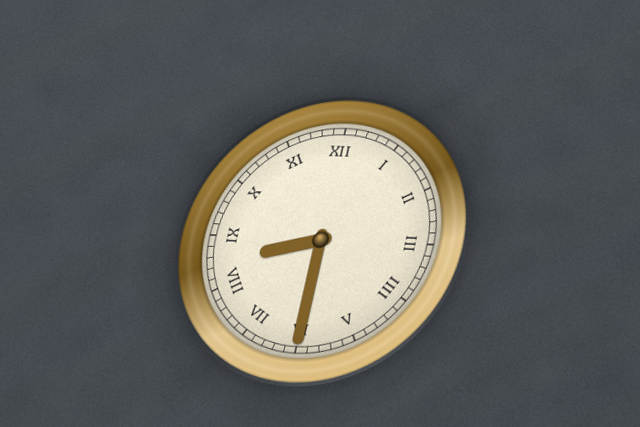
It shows **8:30**
